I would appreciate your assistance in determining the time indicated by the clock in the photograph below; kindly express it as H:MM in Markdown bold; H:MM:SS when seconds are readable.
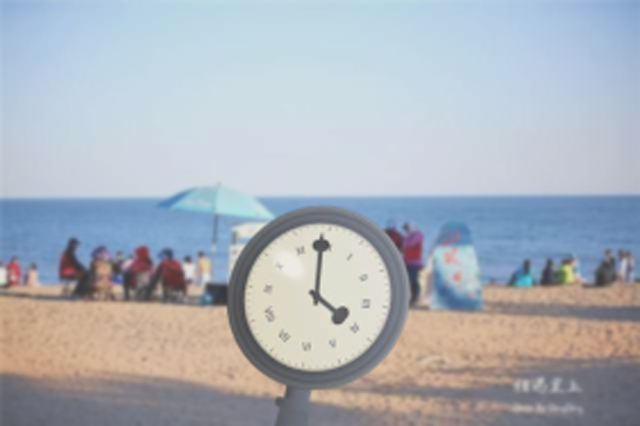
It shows **3:59**
